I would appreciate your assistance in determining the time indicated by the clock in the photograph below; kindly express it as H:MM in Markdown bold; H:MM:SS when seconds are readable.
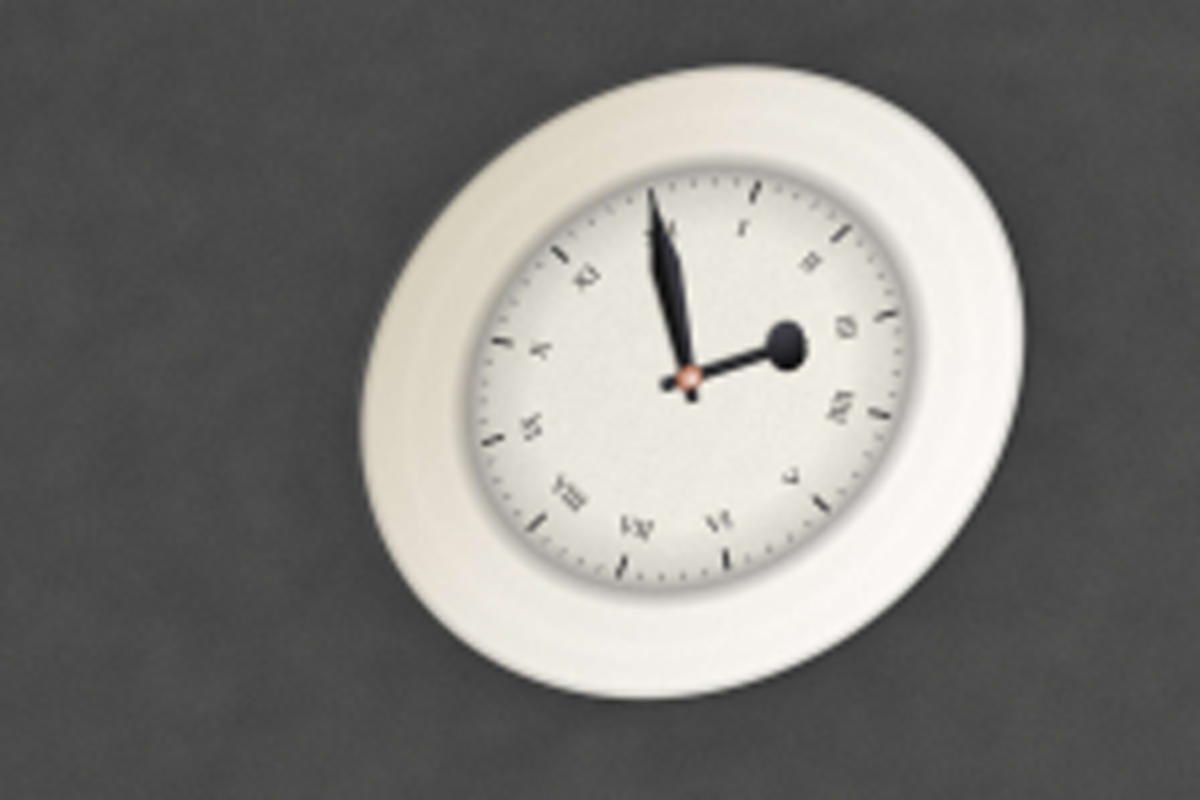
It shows **3:00**
